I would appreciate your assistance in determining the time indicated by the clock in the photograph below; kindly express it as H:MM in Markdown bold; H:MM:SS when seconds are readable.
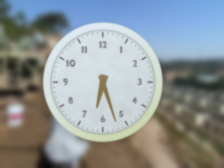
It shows **6:27**
